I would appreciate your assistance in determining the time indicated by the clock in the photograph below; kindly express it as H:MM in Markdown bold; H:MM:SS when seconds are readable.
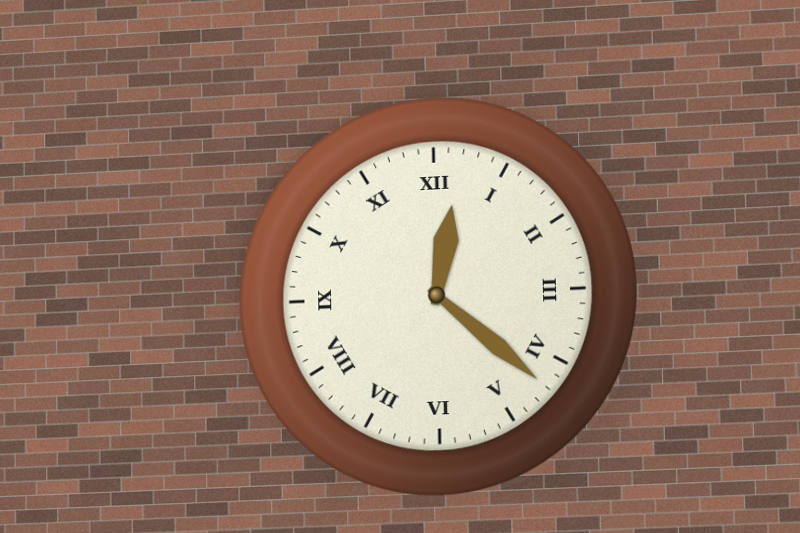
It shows **12:22**
